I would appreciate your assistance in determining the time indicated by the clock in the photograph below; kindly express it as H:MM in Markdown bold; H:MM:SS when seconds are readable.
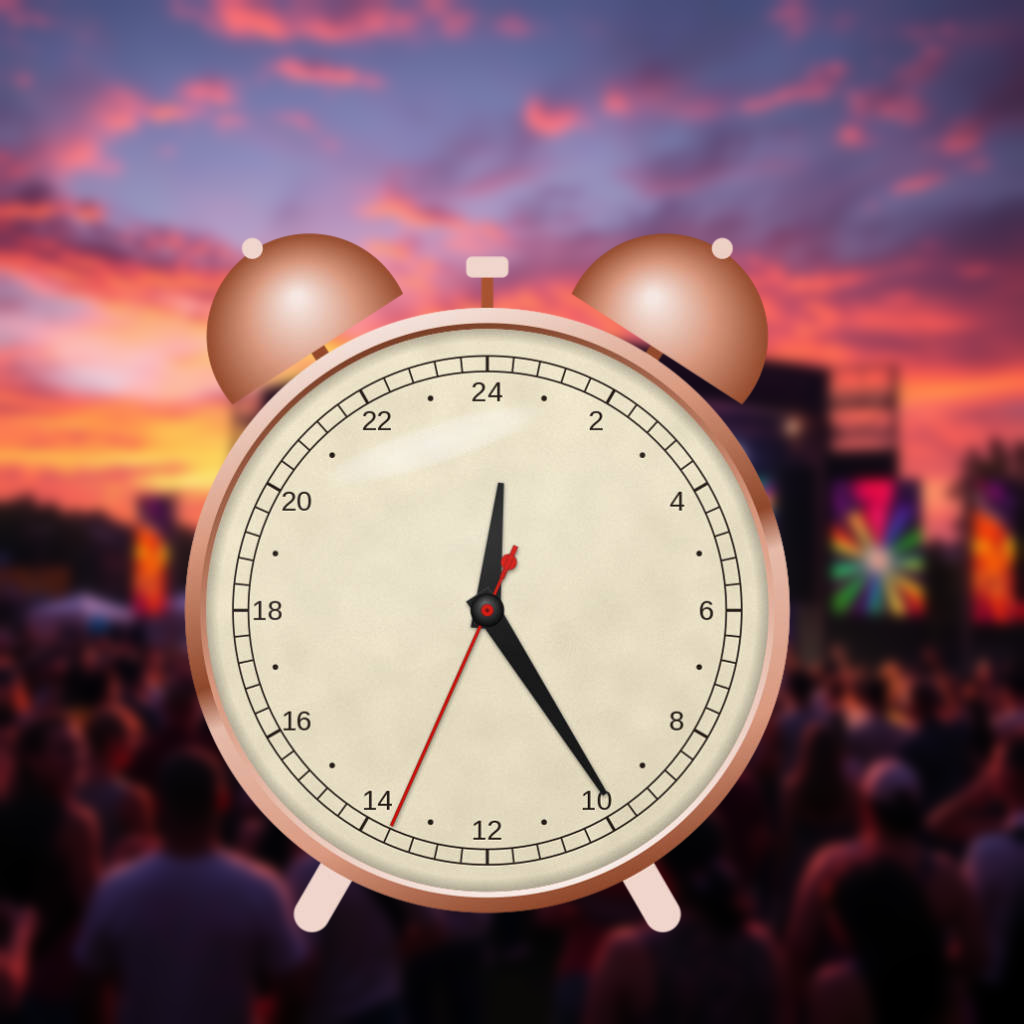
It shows **0:24:34**
